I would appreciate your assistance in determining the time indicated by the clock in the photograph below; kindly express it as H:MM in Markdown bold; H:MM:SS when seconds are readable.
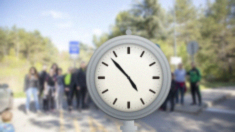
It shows **4:53**
